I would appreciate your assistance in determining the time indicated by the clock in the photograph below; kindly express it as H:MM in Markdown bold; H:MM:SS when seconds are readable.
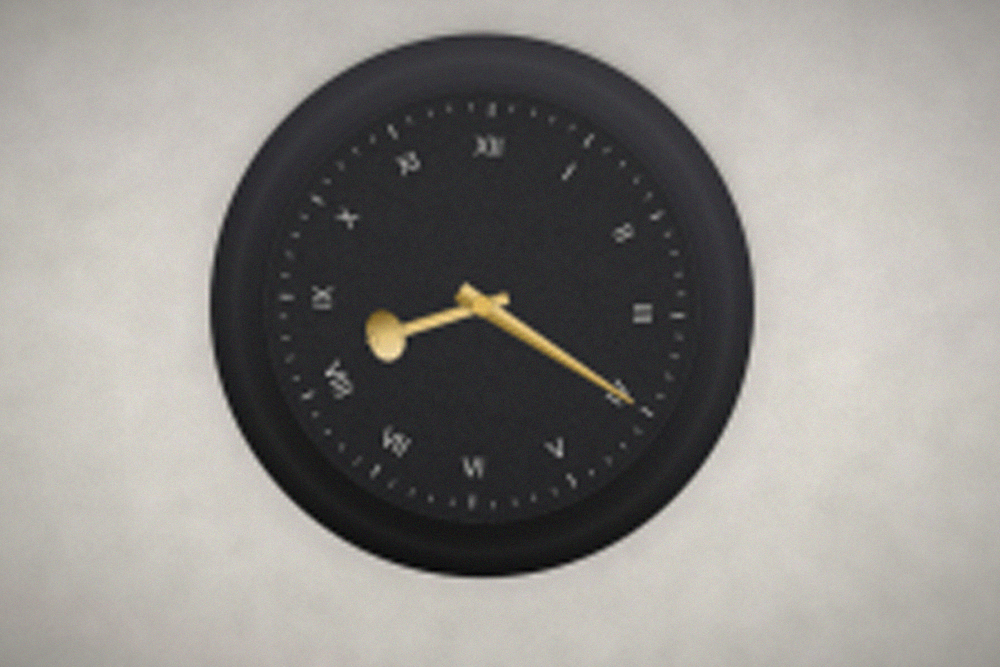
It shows **8:20**
